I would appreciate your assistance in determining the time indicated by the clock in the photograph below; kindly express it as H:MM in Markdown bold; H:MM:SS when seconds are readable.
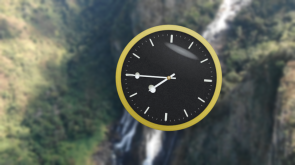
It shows **7:45**
